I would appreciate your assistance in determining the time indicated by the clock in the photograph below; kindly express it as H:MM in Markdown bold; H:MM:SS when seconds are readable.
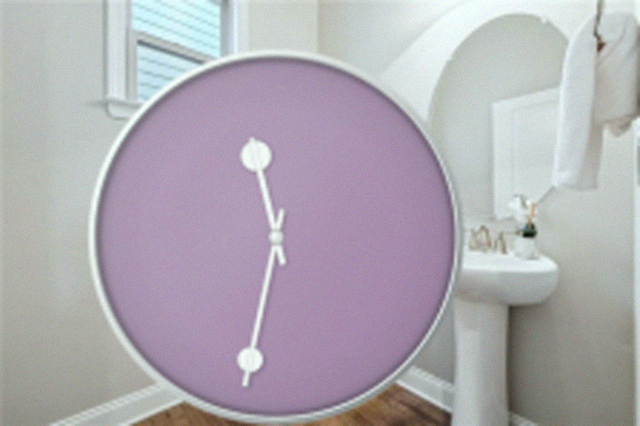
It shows **11:32**
